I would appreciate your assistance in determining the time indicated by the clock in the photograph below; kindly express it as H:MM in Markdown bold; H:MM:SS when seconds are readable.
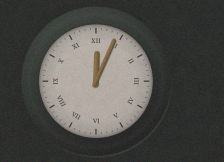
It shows **12:04**
